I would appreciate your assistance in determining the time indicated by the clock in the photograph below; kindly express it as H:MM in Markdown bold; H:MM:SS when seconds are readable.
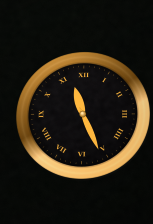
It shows **11:26**
